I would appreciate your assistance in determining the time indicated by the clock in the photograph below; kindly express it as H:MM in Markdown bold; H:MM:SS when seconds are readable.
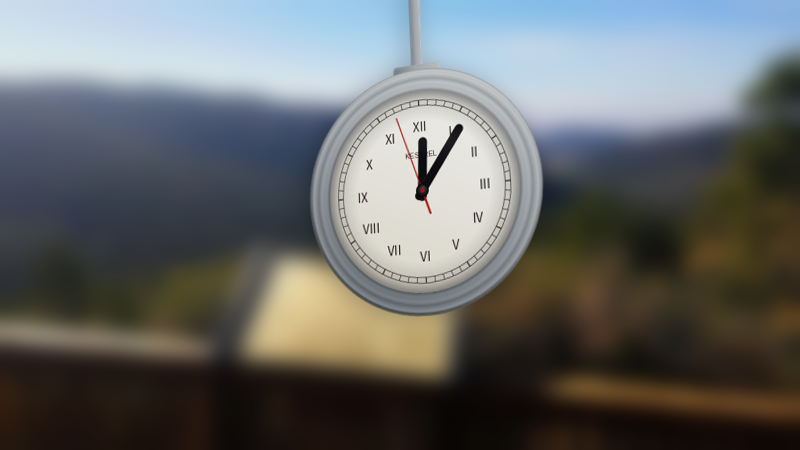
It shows **12:05:57**
